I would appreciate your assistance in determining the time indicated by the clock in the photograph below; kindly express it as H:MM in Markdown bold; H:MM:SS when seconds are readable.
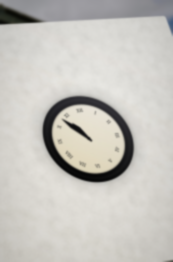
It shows **10:53**
